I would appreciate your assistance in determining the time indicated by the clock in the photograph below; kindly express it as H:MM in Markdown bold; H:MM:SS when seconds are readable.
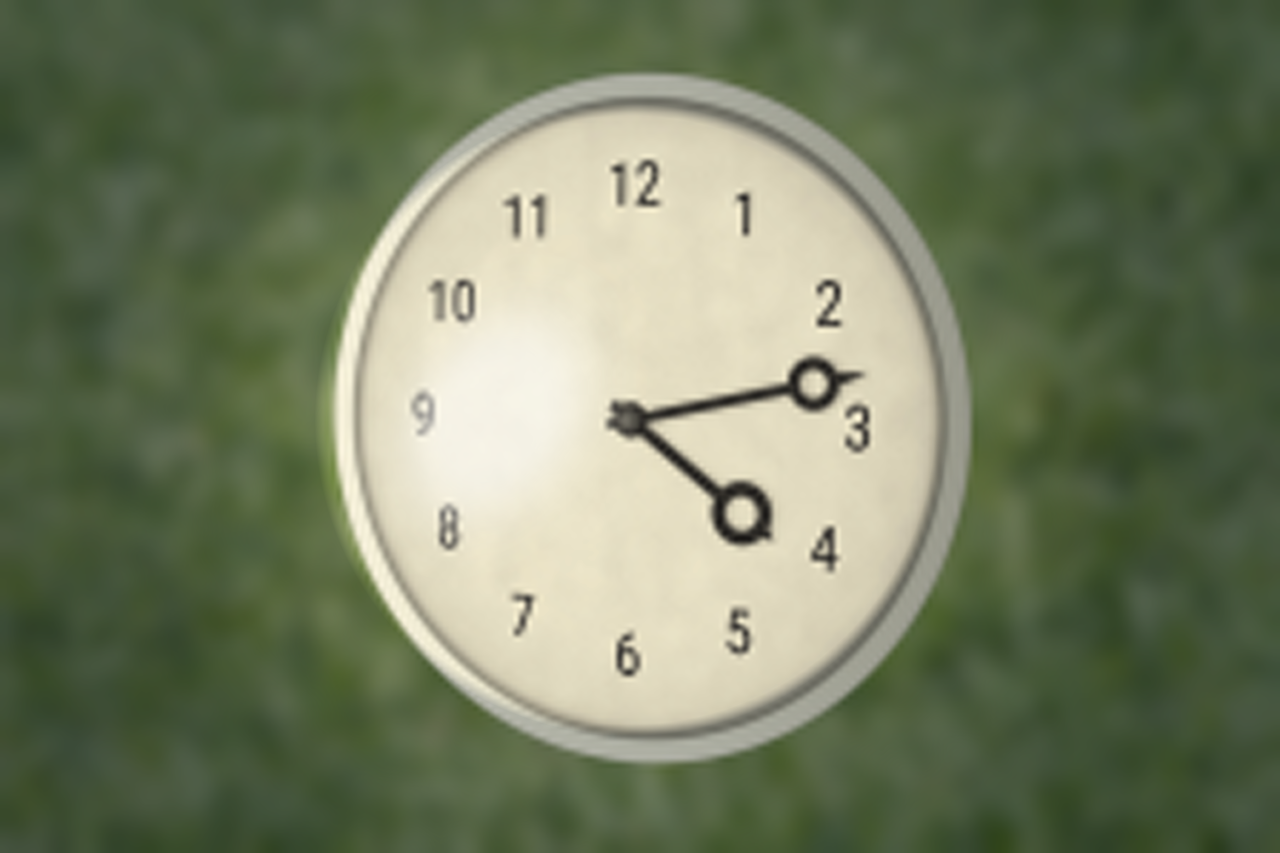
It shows **4:13**
